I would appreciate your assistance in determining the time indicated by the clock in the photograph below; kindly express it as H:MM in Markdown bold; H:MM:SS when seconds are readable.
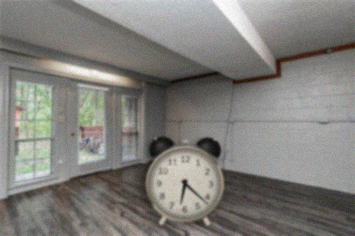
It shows **6:22**
